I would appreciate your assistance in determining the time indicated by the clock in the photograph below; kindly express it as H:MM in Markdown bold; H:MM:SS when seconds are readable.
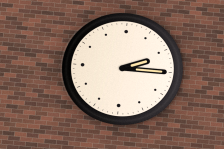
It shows **2:15**
